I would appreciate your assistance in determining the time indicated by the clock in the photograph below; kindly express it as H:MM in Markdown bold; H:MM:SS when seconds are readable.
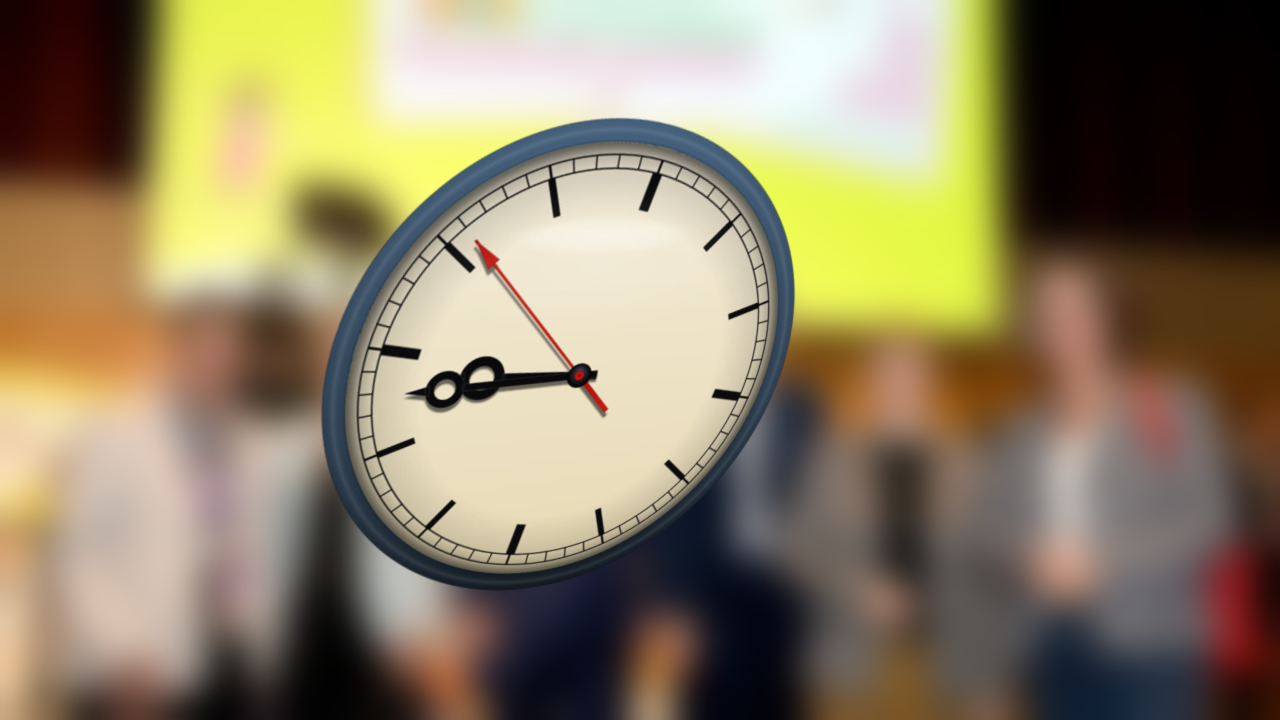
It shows **8:42:51**
